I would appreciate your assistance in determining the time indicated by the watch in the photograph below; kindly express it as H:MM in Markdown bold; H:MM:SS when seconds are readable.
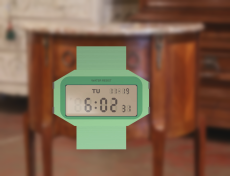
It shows **6:02:31**
